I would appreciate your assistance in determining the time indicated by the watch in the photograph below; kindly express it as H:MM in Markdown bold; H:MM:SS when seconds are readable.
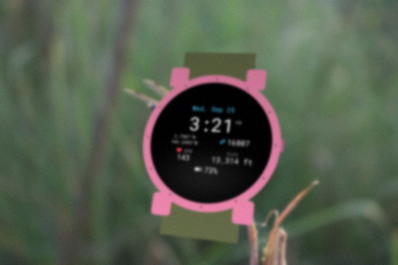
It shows **3:21**
